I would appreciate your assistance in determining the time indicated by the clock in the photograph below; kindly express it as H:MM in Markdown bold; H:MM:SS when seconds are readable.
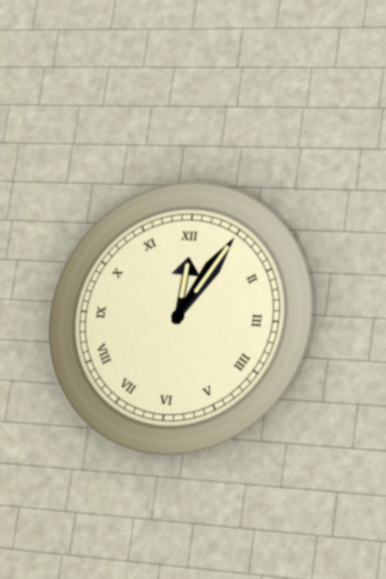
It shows **12:05**
